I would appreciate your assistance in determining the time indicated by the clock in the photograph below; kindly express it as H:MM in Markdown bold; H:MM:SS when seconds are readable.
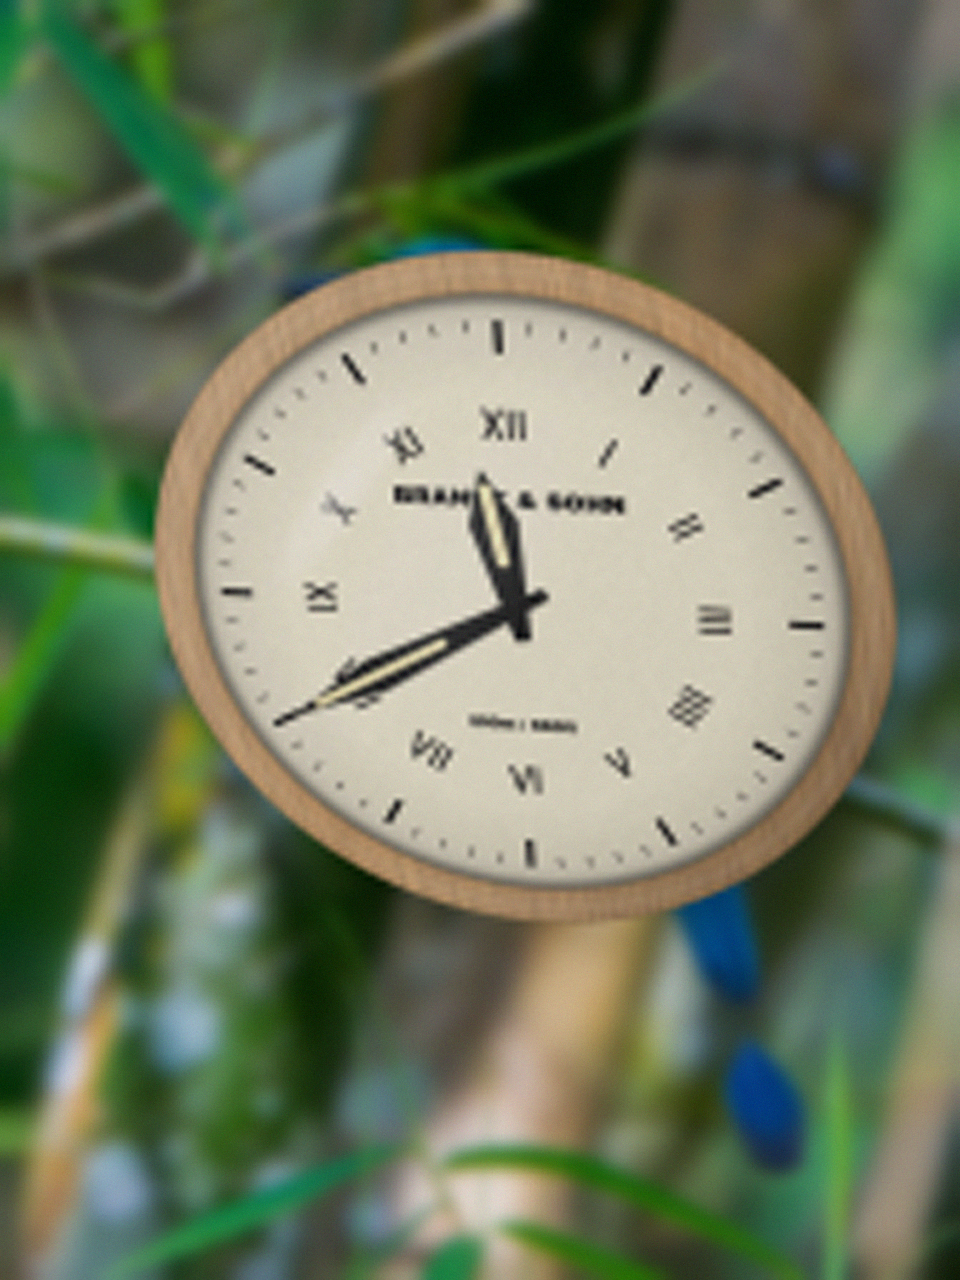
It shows **11:40**
